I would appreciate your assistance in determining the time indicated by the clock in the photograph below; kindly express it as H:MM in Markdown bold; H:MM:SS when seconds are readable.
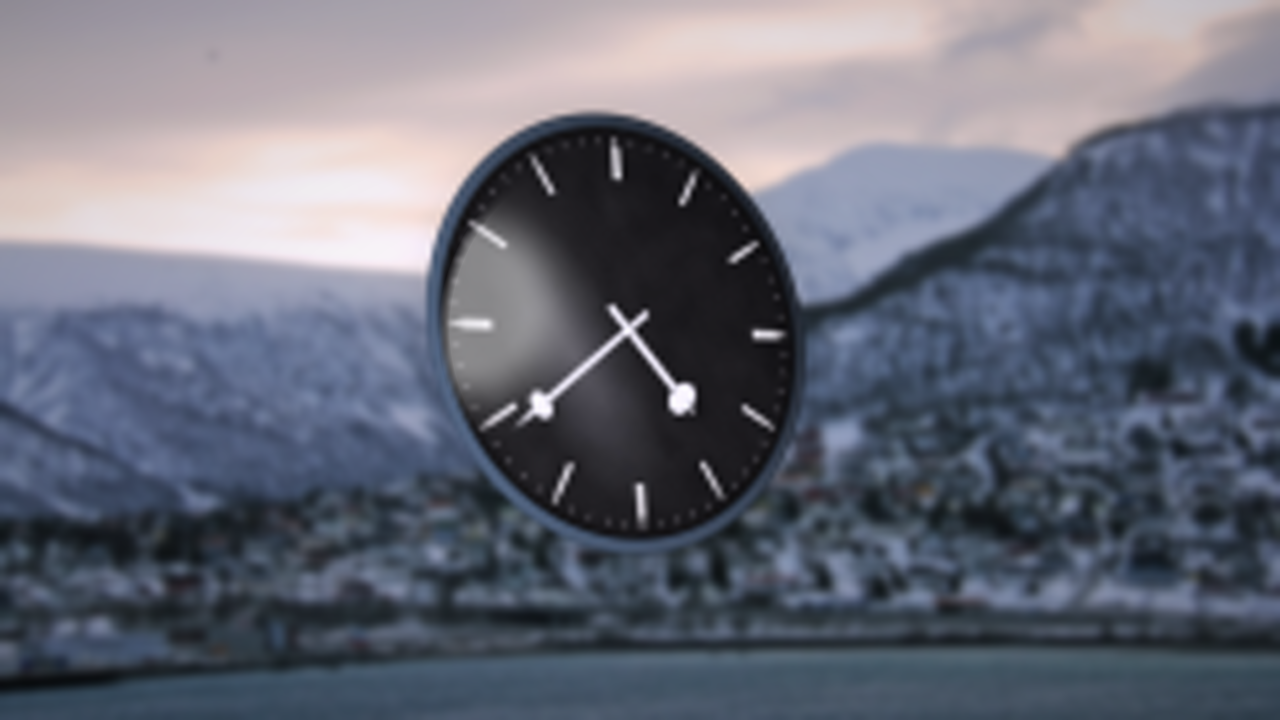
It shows **4:39**
